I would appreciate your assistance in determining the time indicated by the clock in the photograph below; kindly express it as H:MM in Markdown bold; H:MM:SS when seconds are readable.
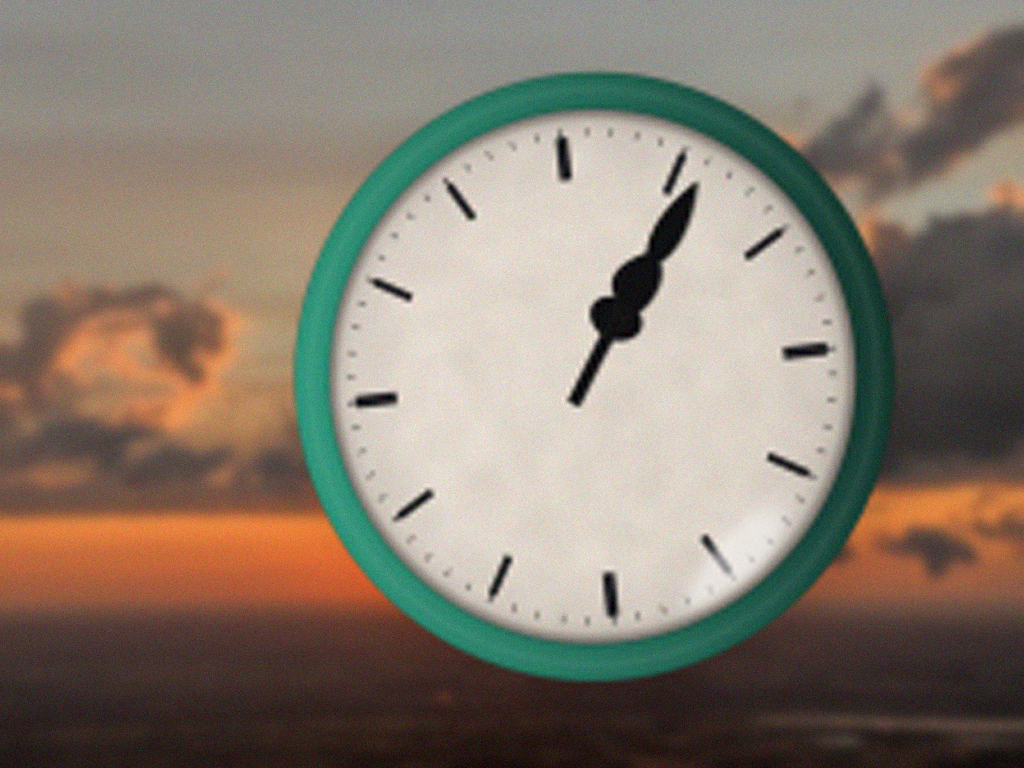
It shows **1:06**
